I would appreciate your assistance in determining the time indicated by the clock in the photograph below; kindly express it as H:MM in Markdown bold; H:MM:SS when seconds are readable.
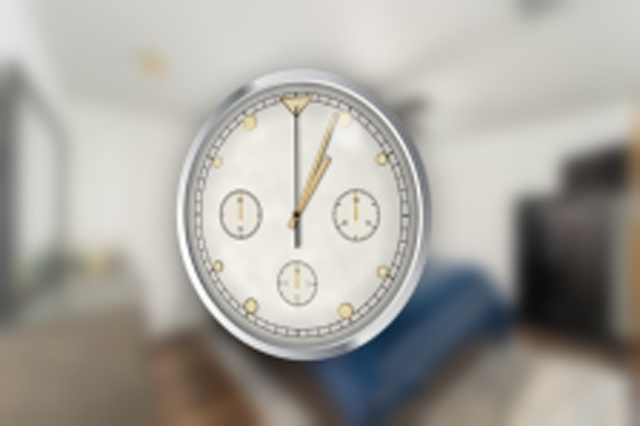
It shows **1:04**
